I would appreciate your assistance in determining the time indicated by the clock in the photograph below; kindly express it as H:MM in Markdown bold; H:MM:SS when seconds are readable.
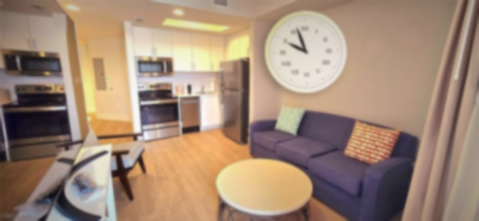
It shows **9:57**
